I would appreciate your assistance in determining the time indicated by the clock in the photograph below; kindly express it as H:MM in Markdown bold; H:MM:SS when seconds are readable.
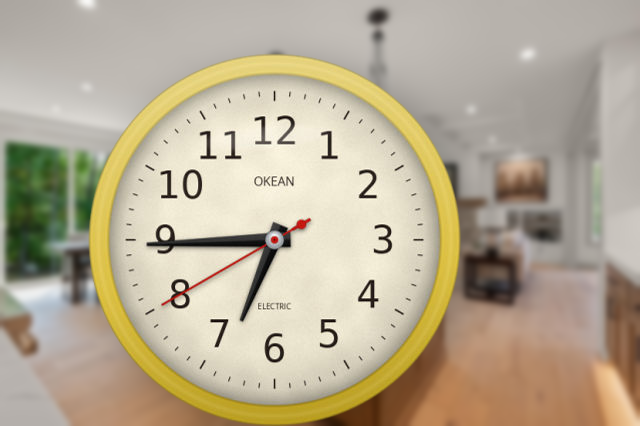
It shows **6:44:40**
